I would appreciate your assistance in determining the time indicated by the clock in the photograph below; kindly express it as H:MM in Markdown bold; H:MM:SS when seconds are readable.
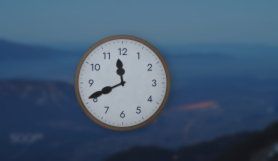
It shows **11:41**
